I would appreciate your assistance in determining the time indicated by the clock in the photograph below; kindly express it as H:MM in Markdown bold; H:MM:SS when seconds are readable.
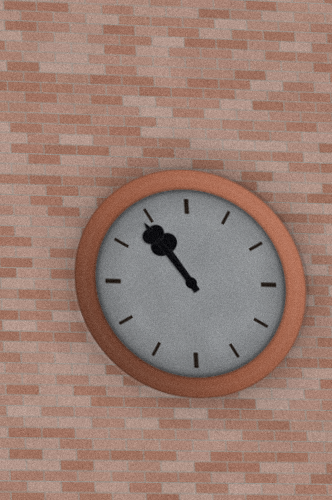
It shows **10:54**
